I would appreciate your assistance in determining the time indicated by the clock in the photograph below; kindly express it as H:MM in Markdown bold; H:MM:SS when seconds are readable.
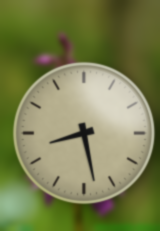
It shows **8:28**
